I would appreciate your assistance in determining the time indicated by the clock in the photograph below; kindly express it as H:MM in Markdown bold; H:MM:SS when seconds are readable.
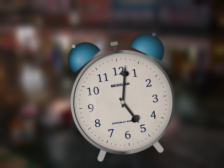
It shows **5:02**
